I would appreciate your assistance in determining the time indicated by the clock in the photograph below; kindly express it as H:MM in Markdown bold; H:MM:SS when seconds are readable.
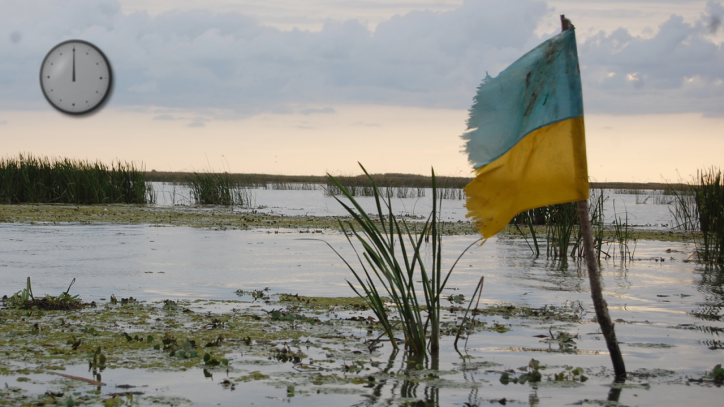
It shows **12:00**
